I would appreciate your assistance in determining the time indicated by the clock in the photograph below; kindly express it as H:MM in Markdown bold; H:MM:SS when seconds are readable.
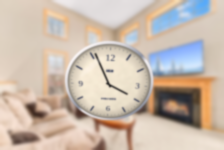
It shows **3:56**
